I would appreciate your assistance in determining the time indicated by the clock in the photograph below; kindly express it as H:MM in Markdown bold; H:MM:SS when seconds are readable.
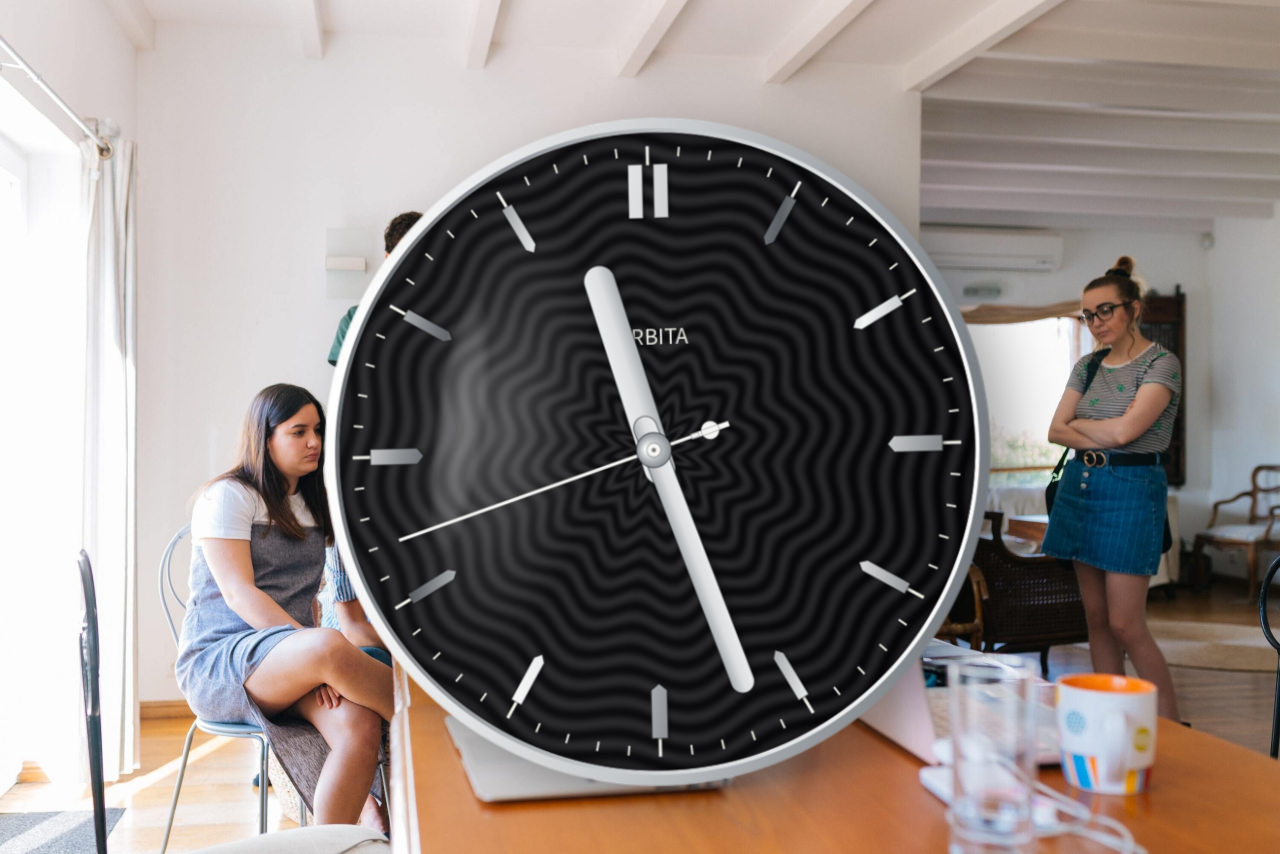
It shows **11:26:42**
